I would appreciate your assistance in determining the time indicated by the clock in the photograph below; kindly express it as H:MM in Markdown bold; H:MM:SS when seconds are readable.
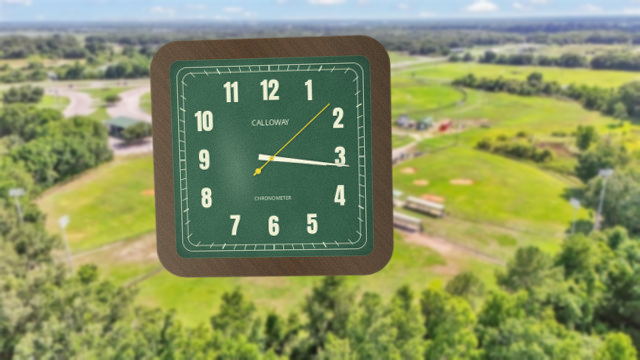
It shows **3:16:08**
